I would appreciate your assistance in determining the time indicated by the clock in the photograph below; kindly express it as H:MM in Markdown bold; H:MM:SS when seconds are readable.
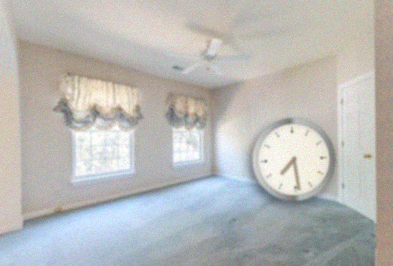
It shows **7:29**
